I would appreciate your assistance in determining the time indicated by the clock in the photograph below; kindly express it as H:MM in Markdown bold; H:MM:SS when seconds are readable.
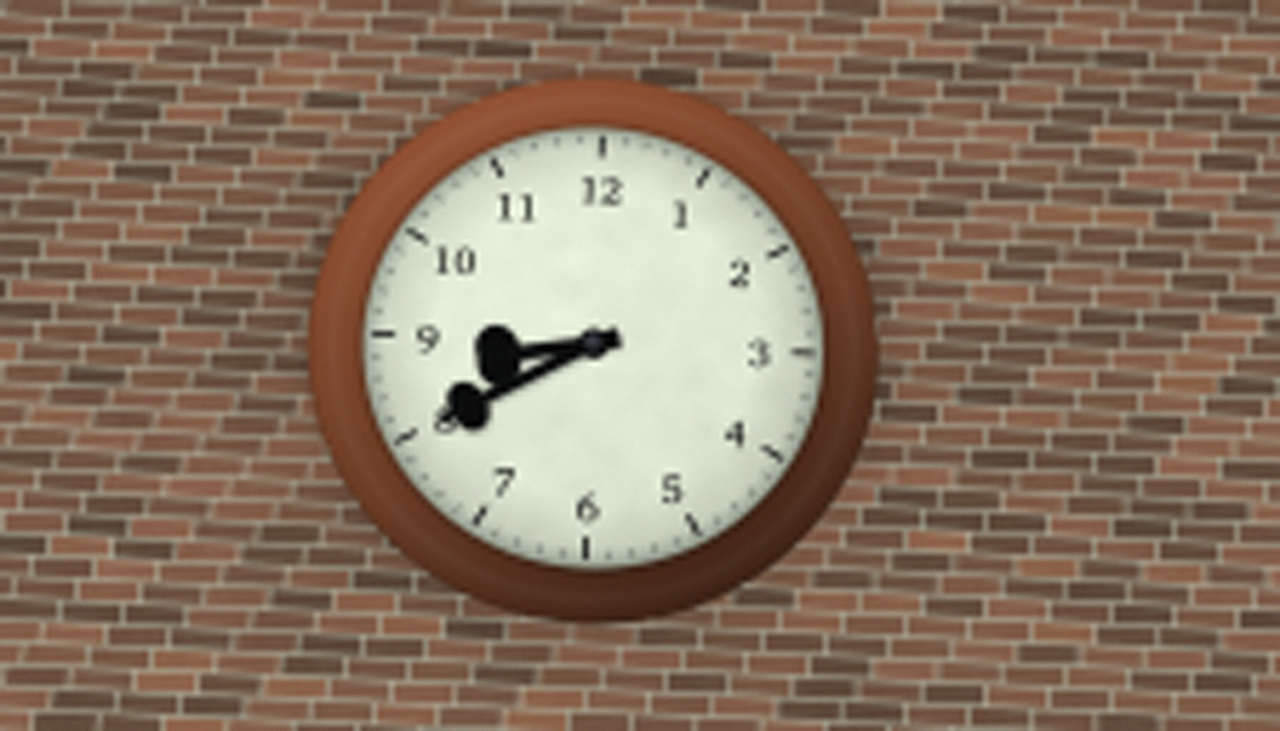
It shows **8:40**
